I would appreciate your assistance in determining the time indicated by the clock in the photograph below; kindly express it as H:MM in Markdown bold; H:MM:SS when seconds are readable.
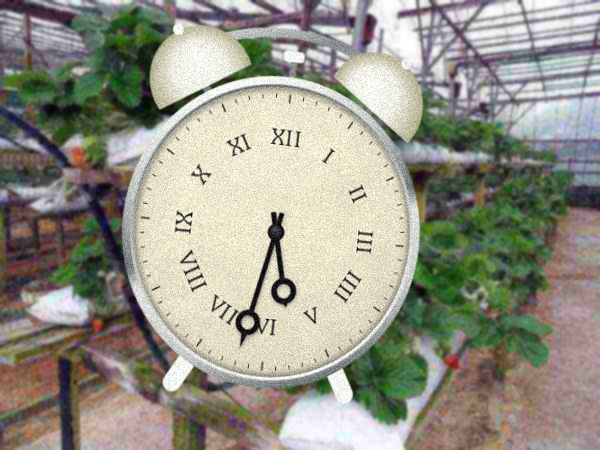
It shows **5:32**
